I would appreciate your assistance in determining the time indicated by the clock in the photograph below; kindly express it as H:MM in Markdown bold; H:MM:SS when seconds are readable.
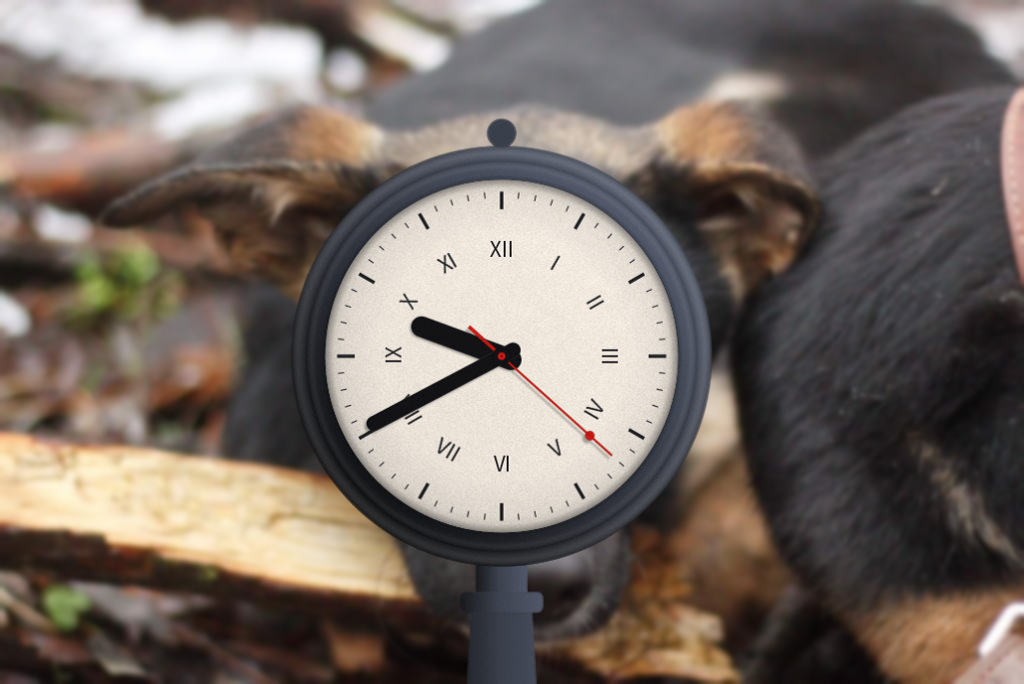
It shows **9:40:22**
